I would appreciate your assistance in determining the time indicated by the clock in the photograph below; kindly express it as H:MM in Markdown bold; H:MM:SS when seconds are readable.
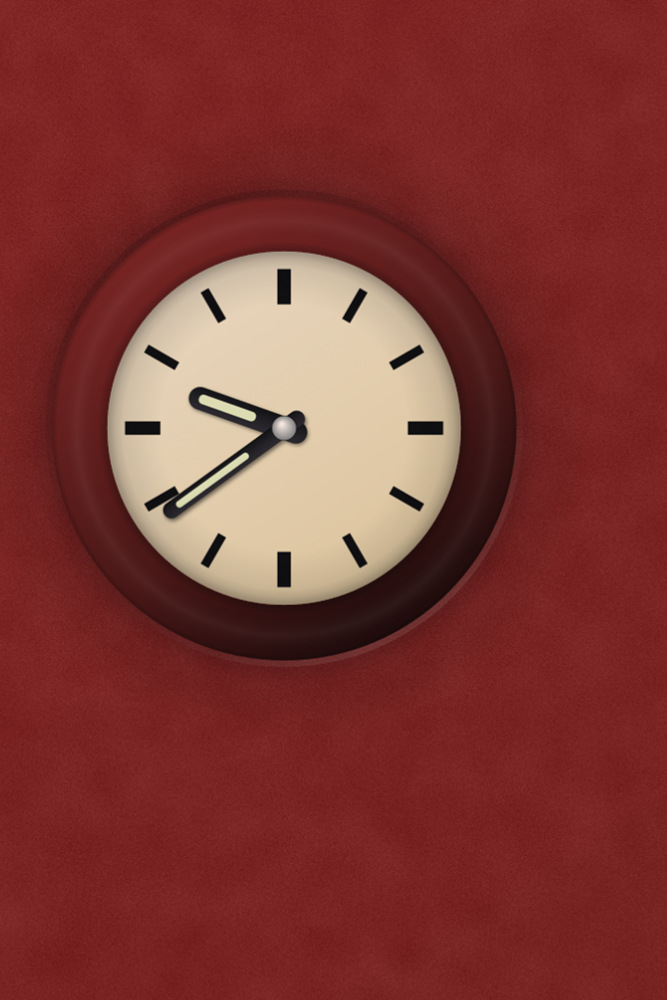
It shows **9:39**
